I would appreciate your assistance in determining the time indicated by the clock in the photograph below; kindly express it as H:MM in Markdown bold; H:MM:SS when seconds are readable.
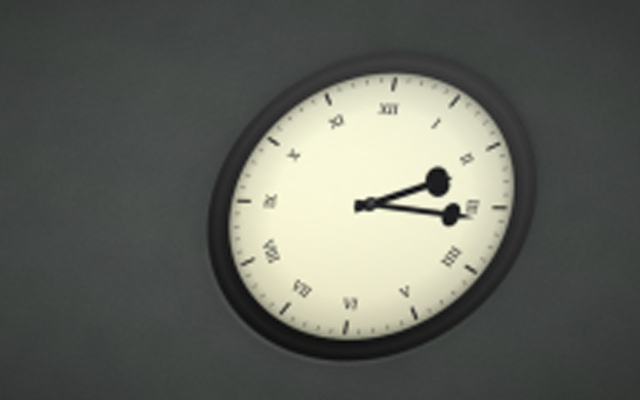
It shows **2:16**
